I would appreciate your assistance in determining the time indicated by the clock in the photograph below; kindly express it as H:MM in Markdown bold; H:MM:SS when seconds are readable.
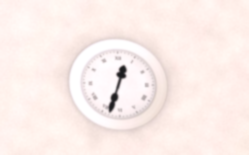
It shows **12:33**
